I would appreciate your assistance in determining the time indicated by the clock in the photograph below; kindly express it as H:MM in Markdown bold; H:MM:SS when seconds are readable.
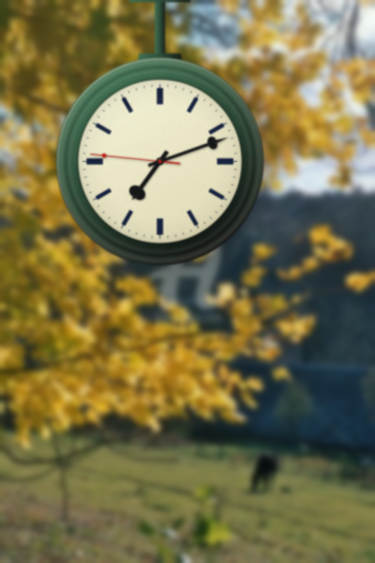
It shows **7:11:46**
